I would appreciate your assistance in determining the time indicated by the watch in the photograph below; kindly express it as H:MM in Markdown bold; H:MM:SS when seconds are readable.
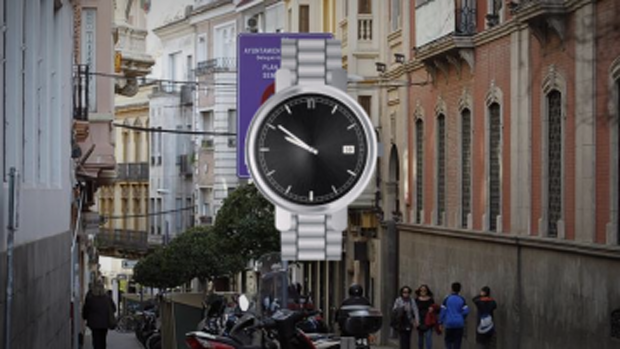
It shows **9:51**
